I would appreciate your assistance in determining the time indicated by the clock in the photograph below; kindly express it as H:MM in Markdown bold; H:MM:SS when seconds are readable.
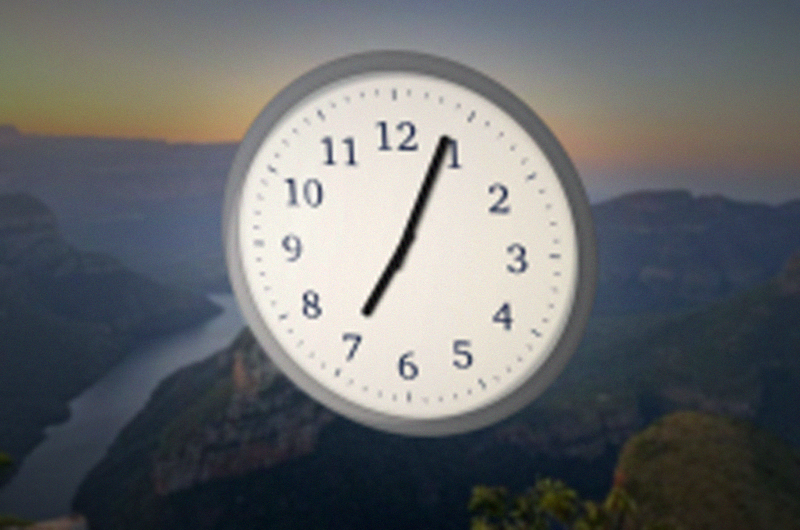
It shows **7:04**
